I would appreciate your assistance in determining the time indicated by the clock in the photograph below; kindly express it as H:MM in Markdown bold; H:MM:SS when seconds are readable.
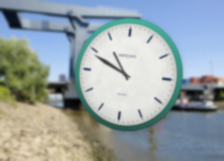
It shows **10:49**
